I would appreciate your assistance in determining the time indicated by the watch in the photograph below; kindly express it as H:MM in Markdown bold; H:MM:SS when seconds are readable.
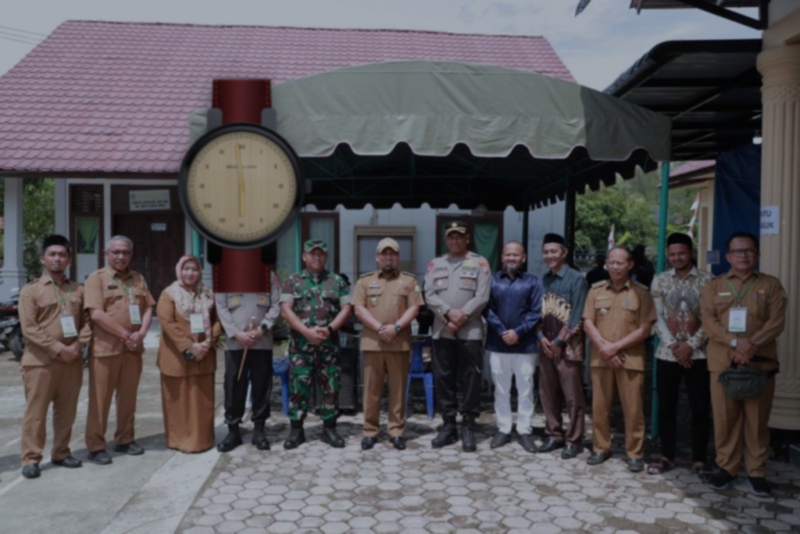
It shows **5:59**
